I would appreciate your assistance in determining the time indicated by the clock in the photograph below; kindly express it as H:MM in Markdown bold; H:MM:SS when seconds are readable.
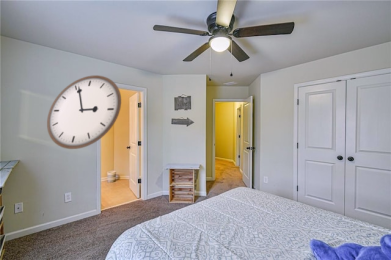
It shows **2:56**
